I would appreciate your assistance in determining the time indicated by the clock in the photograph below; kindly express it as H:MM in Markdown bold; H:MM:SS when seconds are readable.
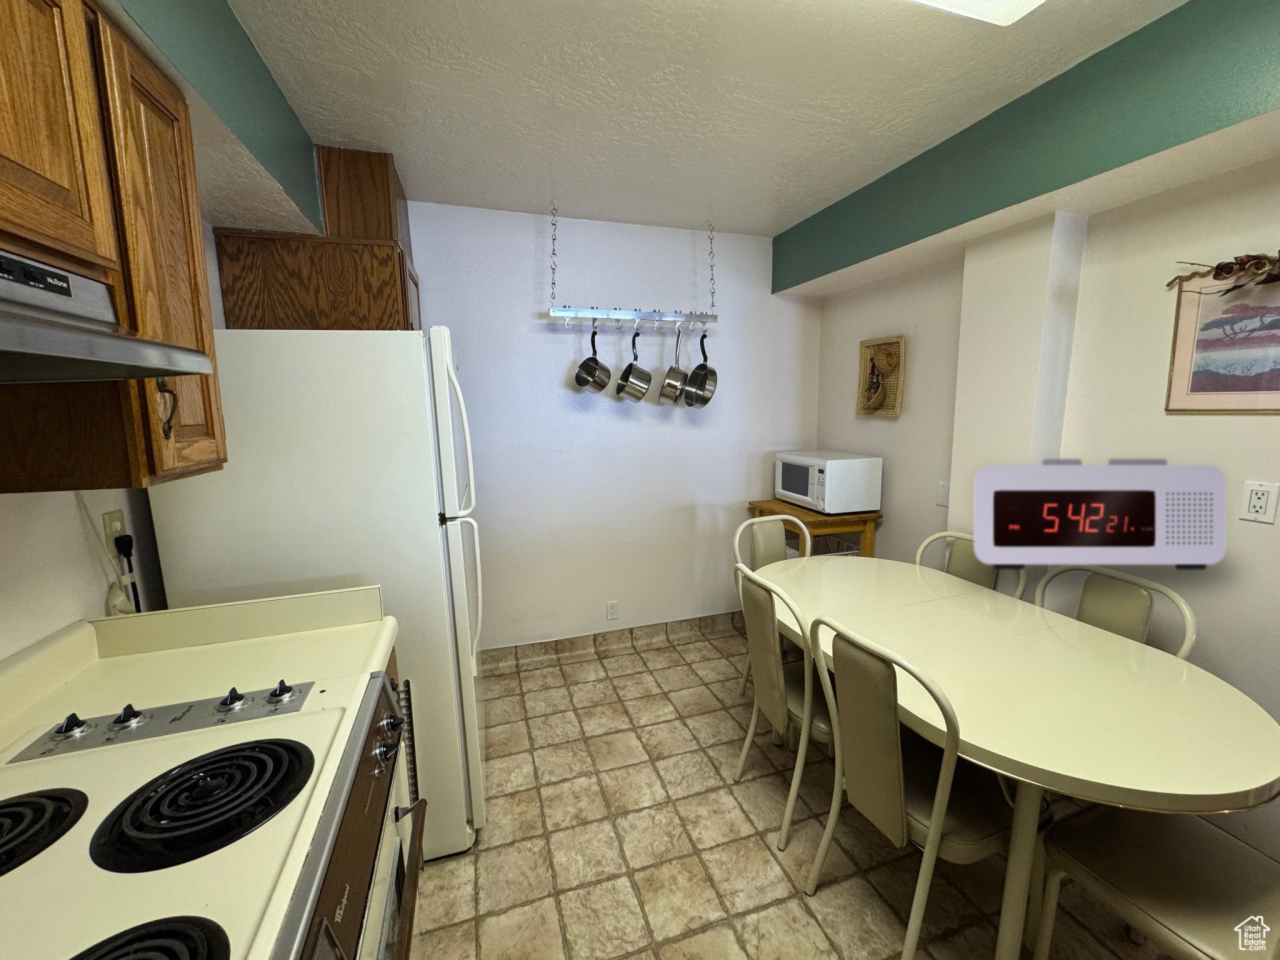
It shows **5:42:21**
